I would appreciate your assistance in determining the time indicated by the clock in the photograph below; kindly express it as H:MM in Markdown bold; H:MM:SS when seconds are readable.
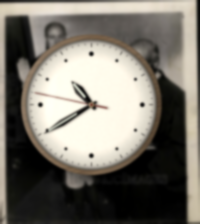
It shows **10:39:47**
